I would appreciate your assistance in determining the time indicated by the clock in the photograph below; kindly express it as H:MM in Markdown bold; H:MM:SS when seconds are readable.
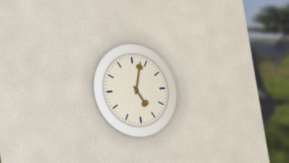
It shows **5:03**
